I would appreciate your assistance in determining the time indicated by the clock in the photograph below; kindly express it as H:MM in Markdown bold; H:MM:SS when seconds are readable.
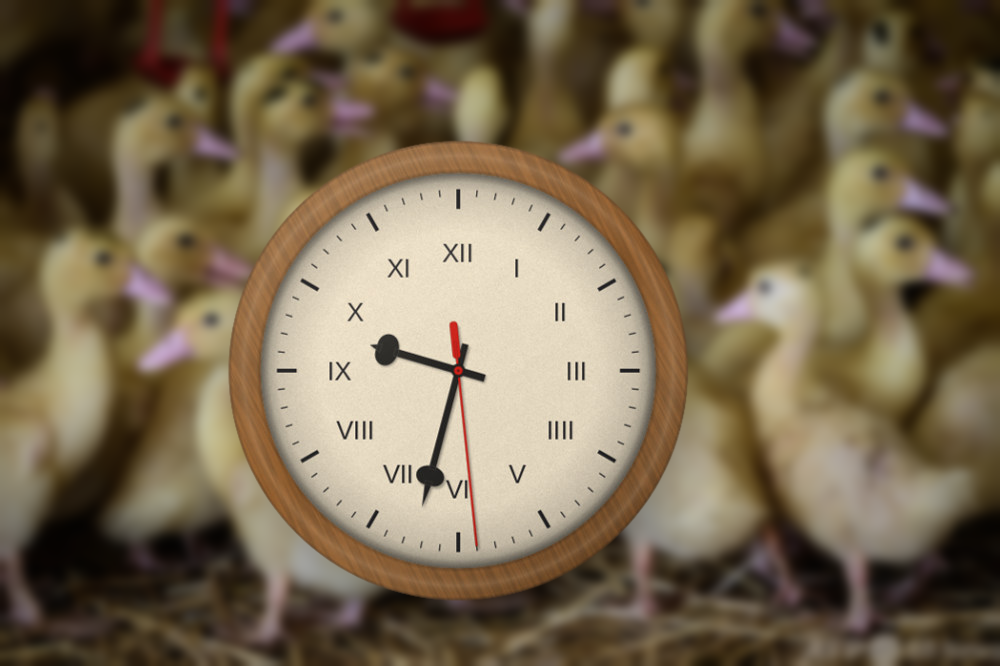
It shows **9:32:29**
